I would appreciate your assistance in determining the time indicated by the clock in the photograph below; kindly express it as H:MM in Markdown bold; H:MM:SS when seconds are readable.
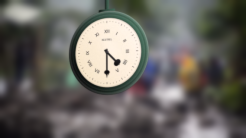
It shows **4:30**
